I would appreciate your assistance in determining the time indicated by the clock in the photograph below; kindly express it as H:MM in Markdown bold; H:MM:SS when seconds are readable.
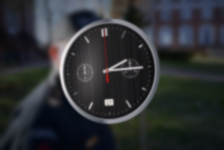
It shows **2:15**
